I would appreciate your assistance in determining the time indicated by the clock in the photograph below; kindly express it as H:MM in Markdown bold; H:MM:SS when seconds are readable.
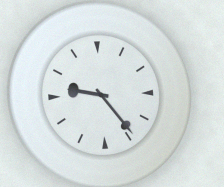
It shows **9:24**
